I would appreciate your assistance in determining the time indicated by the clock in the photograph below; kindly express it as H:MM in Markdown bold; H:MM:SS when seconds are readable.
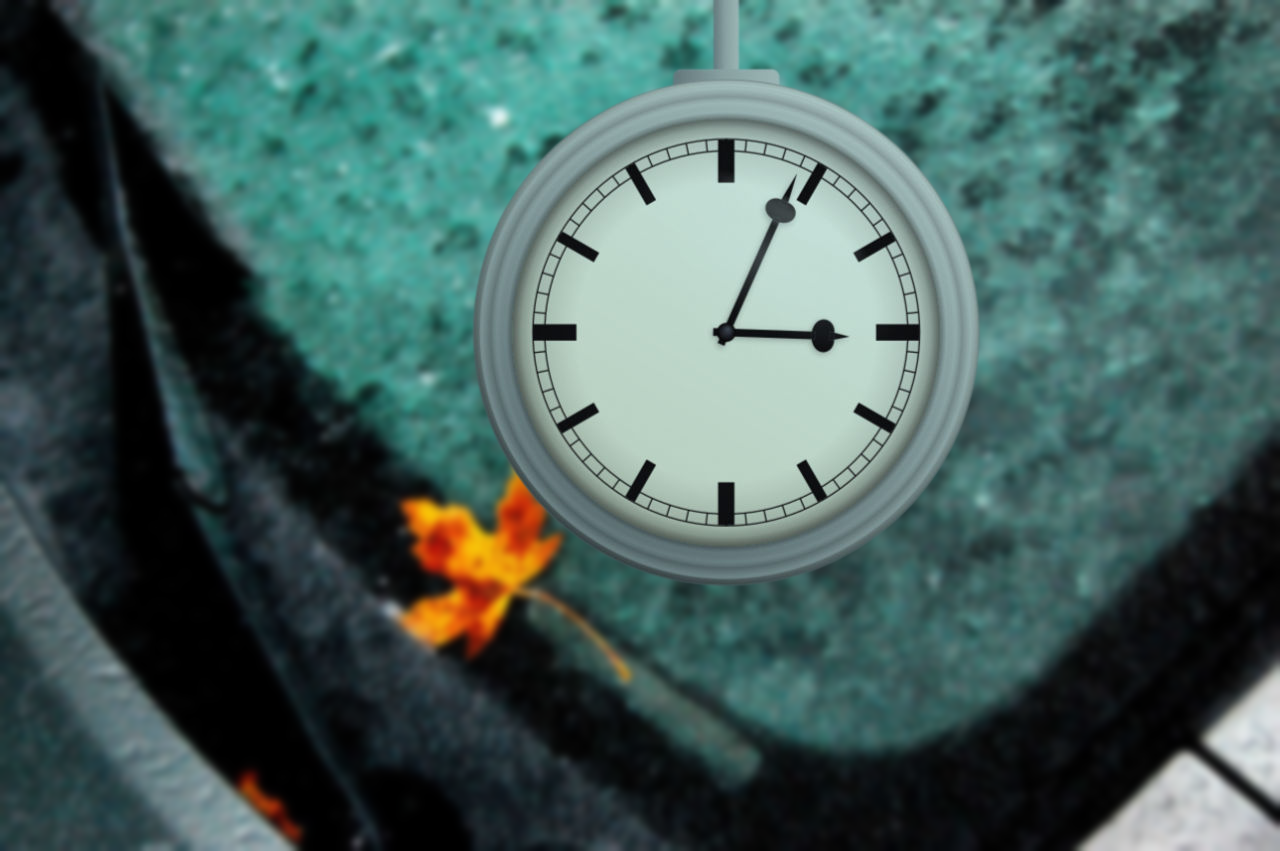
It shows **3:04**
